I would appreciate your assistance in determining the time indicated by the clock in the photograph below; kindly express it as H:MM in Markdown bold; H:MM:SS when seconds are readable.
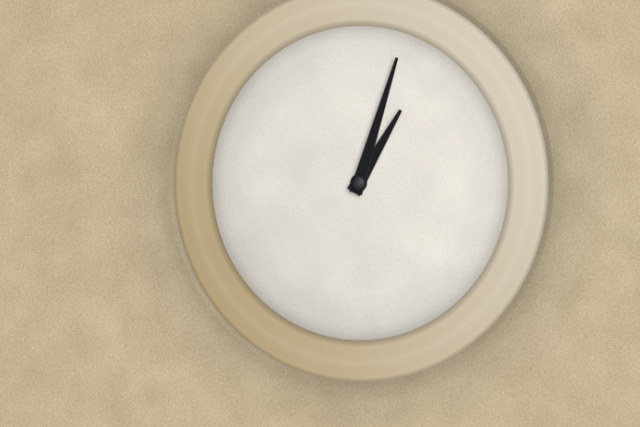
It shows **1:03**
